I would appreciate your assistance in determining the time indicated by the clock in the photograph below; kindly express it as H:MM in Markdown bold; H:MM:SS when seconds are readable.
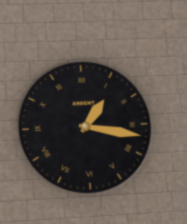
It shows **1:17**
